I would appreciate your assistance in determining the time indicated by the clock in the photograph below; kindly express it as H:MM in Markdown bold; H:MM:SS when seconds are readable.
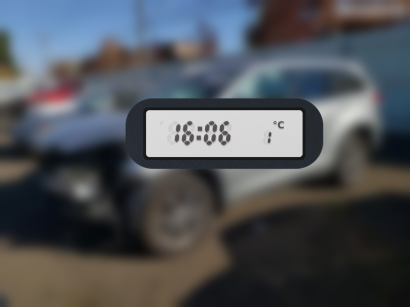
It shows **16:06**
